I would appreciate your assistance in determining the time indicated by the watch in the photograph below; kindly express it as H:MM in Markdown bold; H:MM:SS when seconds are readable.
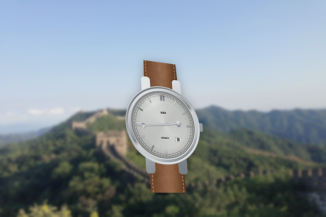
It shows **2:44**
